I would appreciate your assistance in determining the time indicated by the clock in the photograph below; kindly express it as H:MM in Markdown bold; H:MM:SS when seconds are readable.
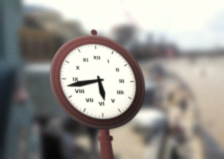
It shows **5:43**
